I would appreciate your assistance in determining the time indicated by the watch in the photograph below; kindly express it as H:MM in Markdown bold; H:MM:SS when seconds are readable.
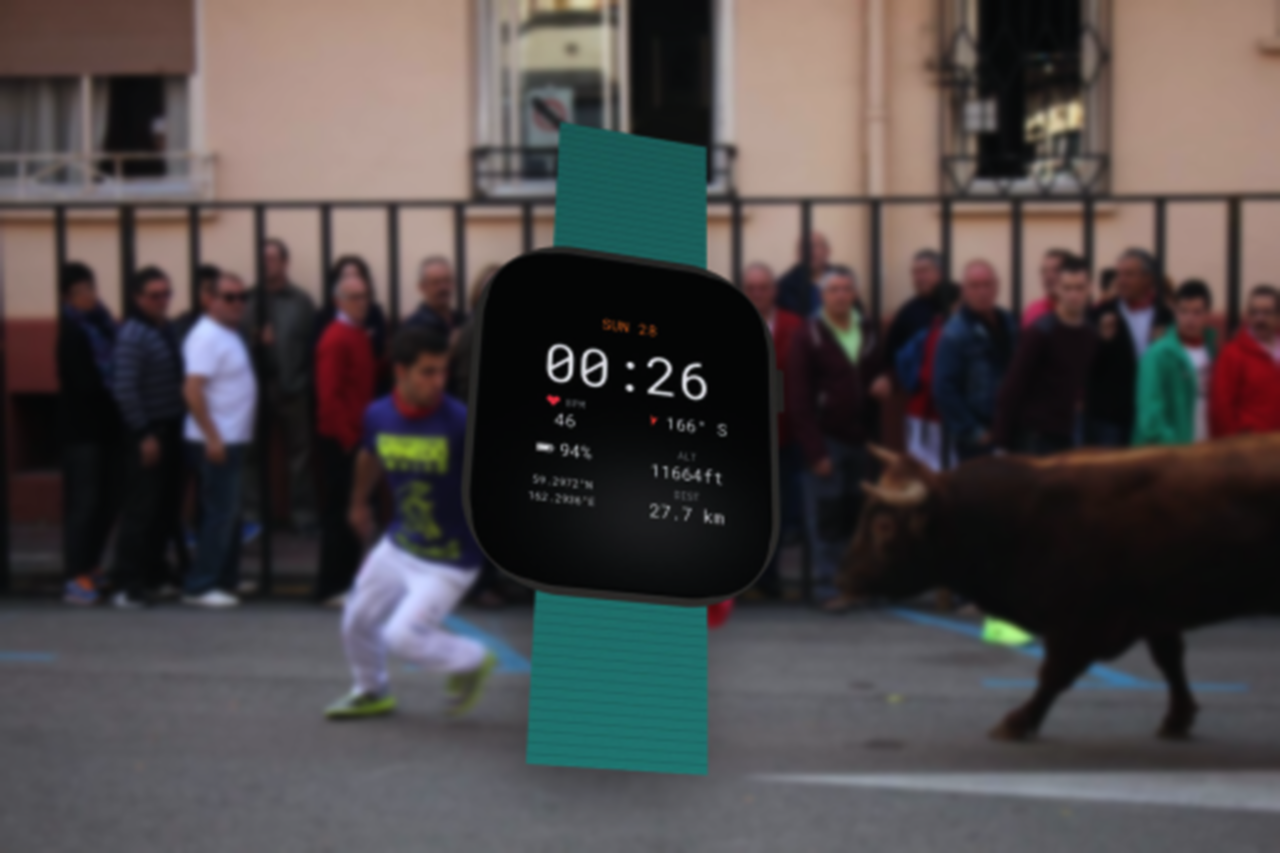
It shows **0:26**
